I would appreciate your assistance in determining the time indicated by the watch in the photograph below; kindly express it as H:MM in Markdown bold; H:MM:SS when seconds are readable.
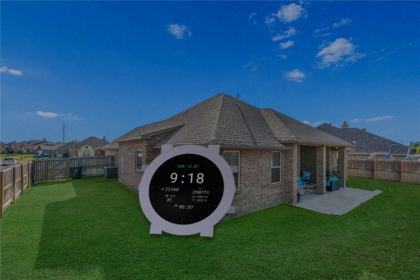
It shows **9:18**
